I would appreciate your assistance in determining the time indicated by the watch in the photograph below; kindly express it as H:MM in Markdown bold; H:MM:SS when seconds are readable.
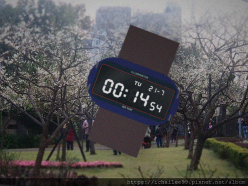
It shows **0:14:54**
